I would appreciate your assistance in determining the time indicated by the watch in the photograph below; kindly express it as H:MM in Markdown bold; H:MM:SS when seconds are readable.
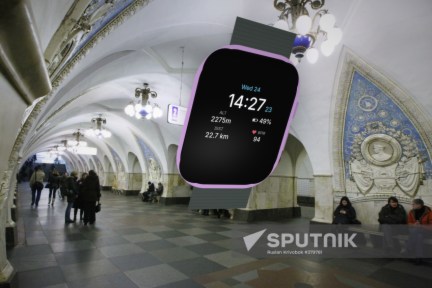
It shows **14:27**
